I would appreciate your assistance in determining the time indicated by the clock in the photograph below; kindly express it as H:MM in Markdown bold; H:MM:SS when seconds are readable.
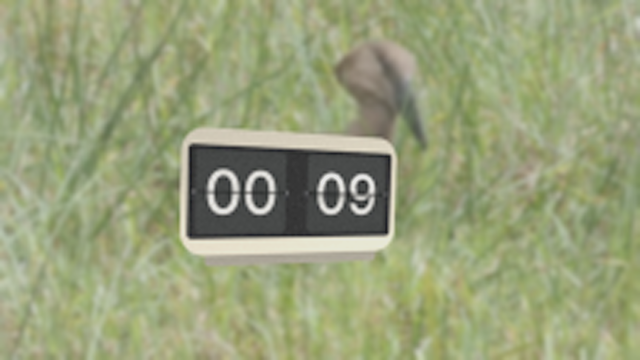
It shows **0:09**
